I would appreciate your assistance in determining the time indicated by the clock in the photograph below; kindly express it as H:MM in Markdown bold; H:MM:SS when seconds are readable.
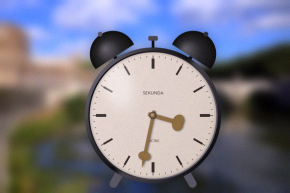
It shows **3:32**
